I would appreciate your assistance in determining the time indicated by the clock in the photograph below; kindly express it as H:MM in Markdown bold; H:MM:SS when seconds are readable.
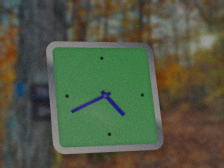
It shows **4:41**
